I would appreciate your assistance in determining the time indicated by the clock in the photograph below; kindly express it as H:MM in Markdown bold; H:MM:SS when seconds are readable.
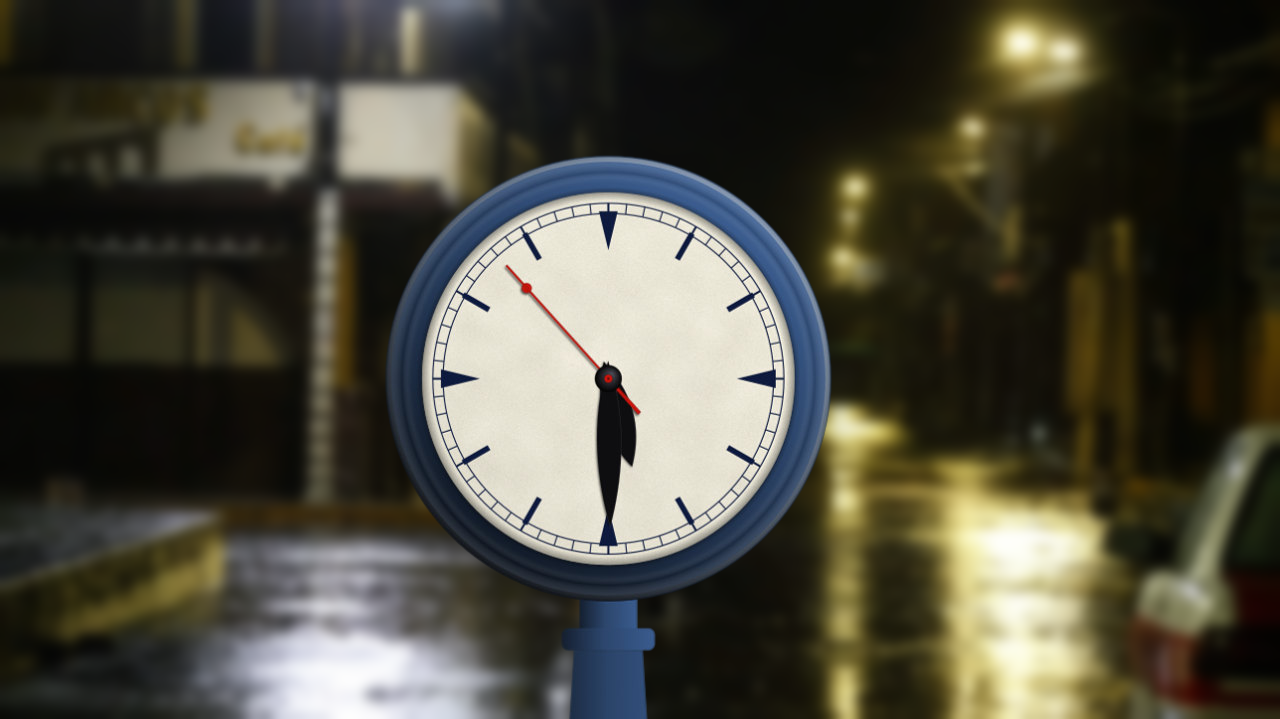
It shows **5:29:53**
